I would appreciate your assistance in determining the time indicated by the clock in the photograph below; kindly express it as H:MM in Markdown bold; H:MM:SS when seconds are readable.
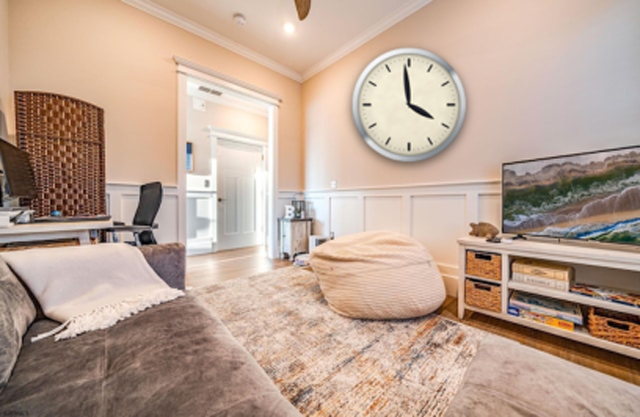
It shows **3:59**
